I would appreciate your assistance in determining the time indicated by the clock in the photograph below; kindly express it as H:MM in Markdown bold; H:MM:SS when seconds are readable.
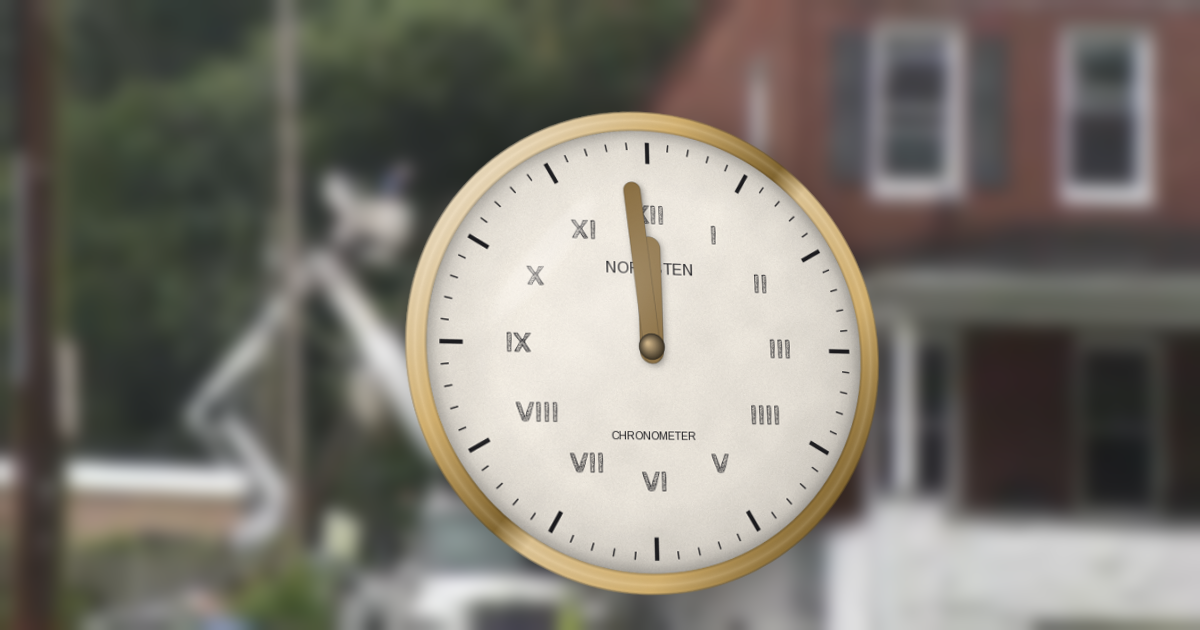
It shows **11:59**
